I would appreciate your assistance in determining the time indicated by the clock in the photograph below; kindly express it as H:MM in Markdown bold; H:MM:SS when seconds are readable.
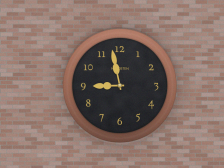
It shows **8:58**
